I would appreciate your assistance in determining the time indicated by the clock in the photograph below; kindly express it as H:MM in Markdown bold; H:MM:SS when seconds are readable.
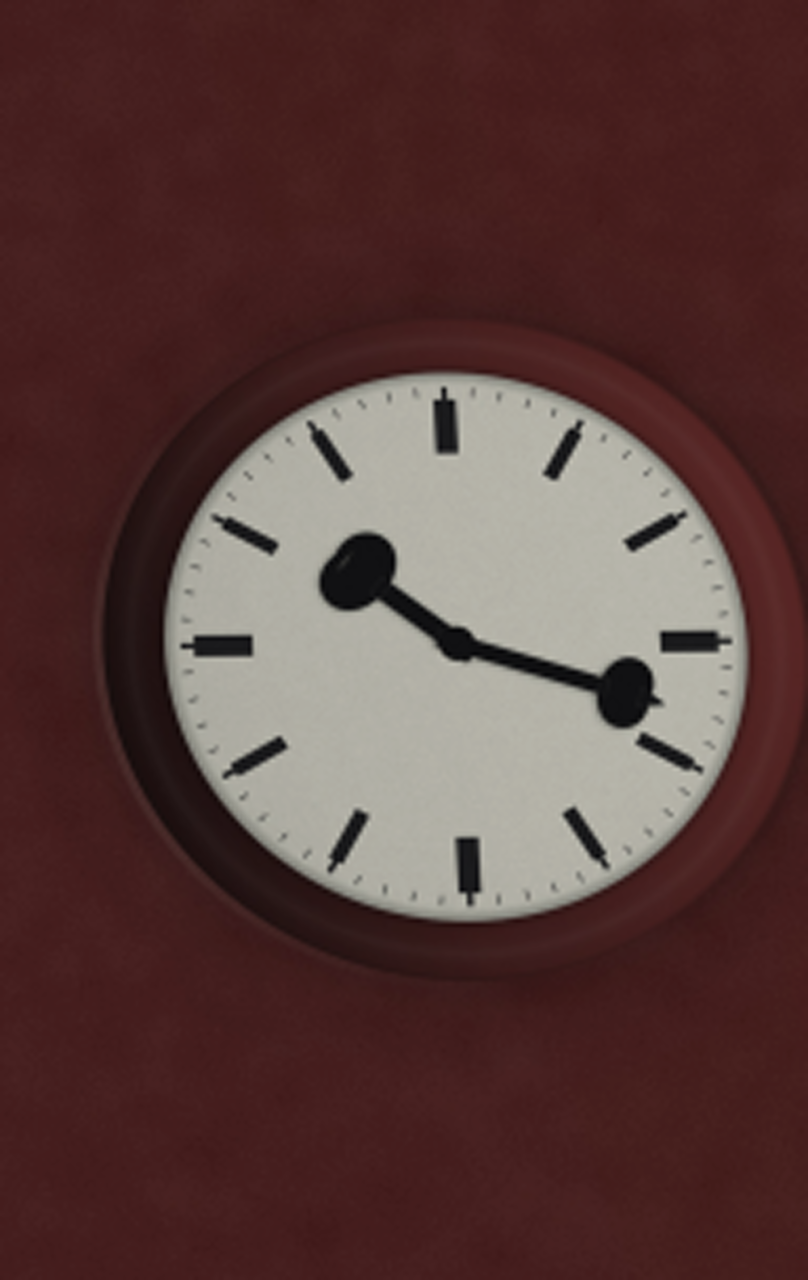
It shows **10:18**
